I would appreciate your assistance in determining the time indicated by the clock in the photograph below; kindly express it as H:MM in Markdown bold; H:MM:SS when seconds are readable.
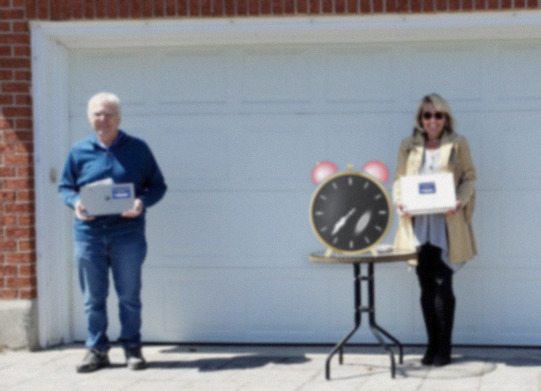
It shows **7:37**
